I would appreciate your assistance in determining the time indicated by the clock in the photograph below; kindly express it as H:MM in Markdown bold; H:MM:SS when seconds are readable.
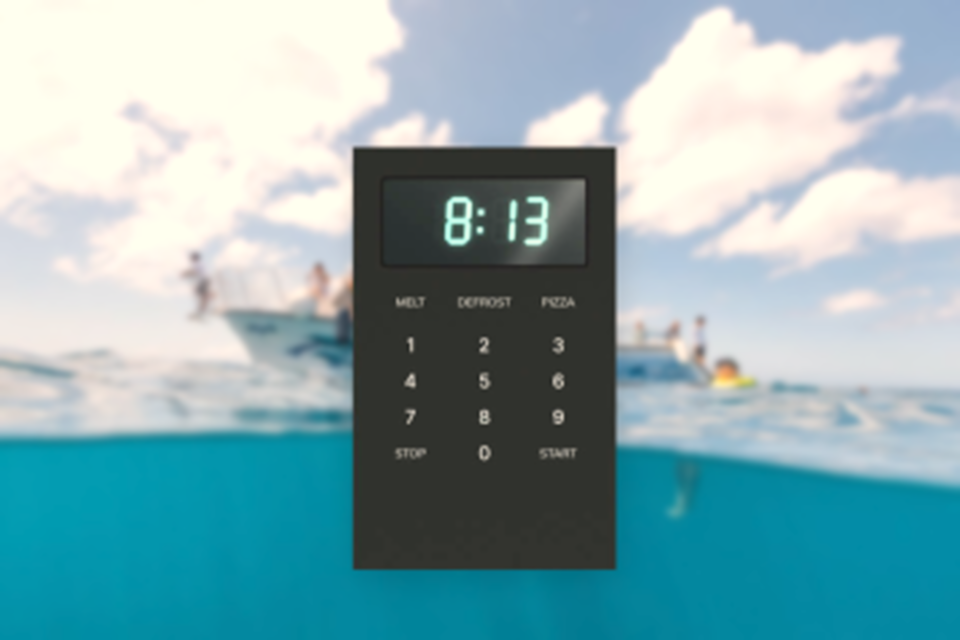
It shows **8:13**
